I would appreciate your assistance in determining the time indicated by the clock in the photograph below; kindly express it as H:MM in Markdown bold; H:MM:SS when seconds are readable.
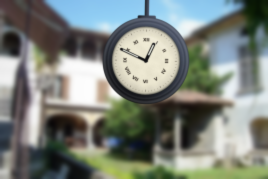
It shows **12:49**
